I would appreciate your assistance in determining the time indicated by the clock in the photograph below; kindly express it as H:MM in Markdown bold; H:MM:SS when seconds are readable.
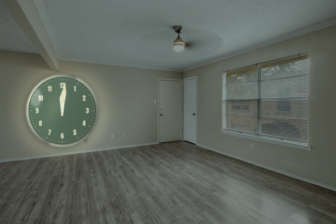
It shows **12:01**
